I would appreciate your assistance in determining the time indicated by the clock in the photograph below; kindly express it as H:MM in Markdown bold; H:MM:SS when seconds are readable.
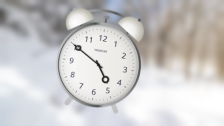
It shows **4:50**
